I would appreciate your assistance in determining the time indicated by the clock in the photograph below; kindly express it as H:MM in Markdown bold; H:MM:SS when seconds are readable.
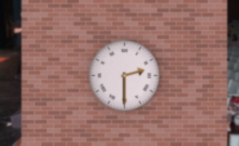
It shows **2:30**
